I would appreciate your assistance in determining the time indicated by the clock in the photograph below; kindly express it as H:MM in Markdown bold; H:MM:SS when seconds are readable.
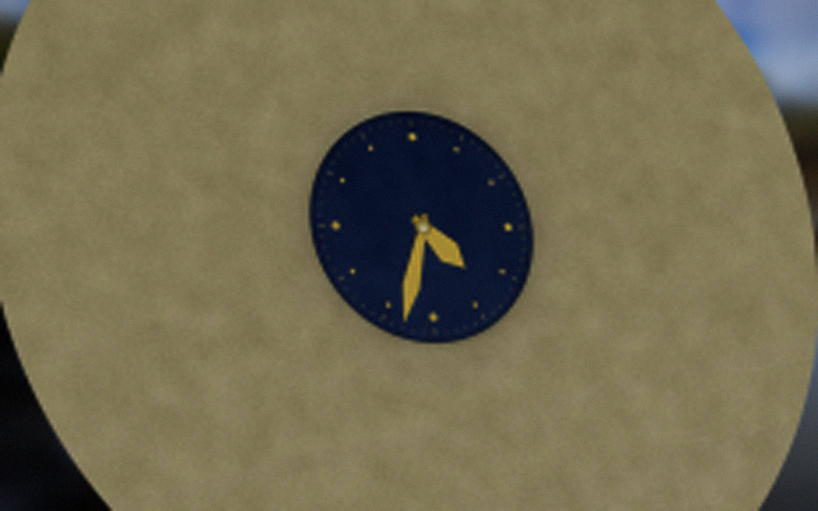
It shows **4:33**
